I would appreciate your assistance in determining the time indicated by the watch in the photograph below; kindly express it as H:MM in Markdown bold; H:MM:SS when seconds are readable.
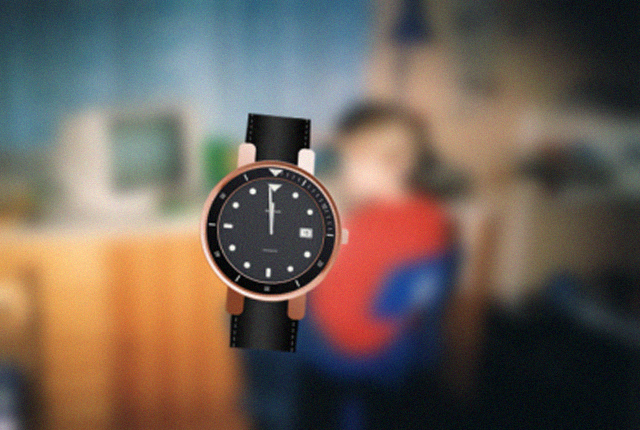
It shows **11:59**
